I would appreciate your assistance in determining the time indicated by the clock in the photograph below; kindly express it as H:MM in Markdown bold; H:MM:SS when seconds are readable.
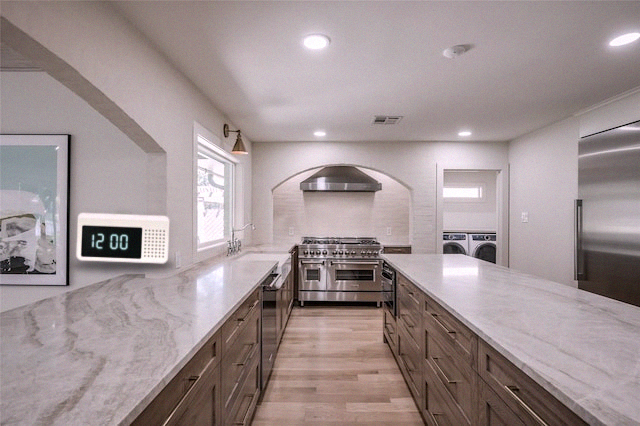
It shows **12:00**
